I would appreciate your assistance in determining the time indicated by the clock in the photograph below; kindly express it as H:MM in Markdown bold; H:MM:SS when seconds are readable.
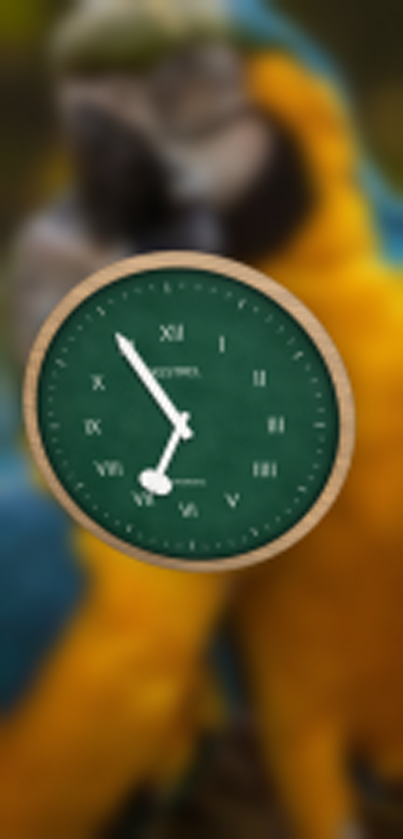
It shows **6:55**
